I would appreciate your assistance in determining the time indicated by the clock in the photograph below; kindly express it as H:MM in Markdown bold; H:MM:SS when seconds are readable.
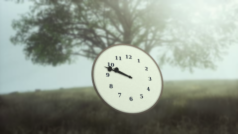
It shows **9:48**
